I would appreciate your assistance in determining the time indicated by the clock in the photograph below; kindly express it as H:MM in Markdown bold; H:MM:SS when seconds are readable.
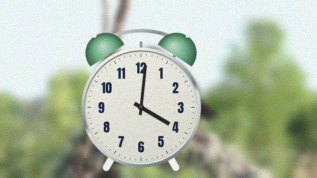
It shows **4:01**
